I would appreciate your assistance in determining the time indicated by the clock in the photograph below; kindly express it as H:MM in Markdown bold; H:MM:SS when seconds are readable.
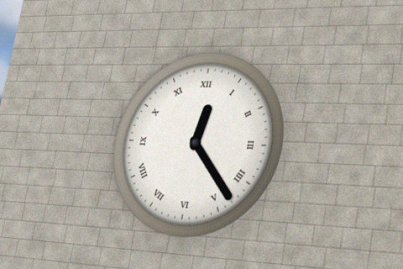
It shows **12:23**
